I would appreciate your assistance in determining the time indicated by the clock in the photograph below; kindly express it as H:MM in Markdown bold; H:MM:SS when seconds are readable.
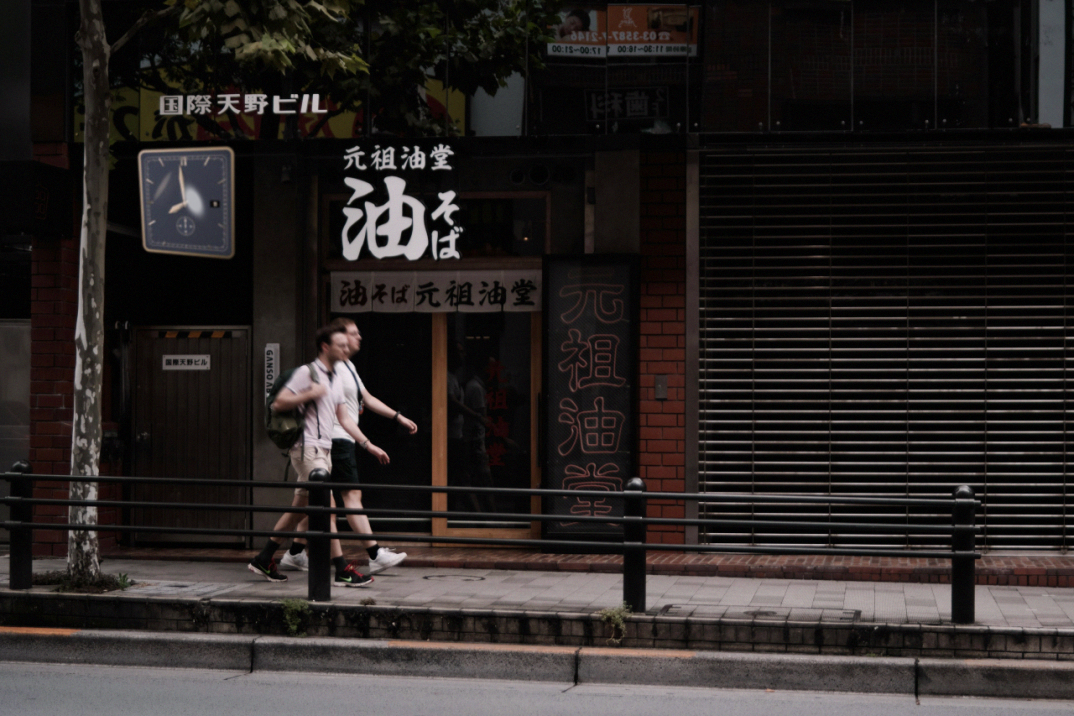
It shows **7:59**
